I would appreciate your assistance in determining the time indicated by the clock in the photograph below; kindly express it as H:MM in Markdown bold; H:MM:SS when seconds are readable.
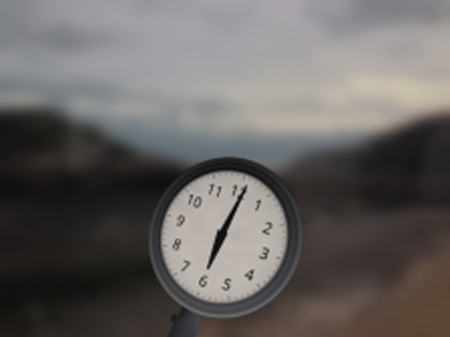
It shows **6:01**
